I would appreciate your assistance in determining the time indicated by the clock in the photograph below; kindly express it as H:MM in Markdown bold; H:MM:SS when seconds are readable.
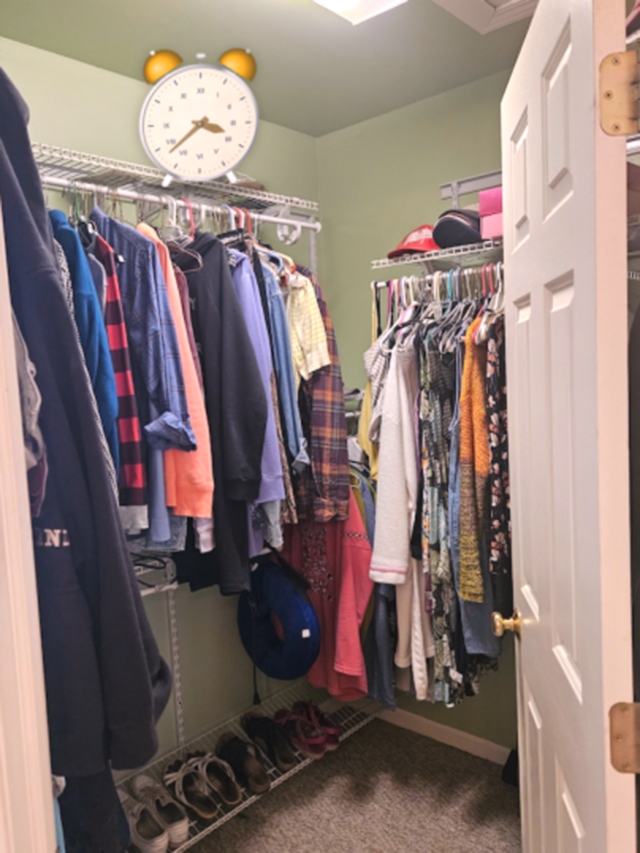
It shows **3:38**
